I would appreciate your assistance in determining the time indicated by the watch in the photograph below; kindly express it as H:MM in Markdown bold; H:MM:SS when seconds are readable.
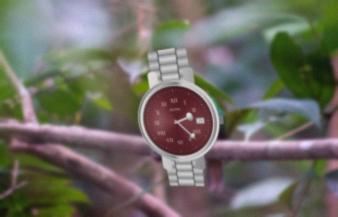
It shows **2:23**
